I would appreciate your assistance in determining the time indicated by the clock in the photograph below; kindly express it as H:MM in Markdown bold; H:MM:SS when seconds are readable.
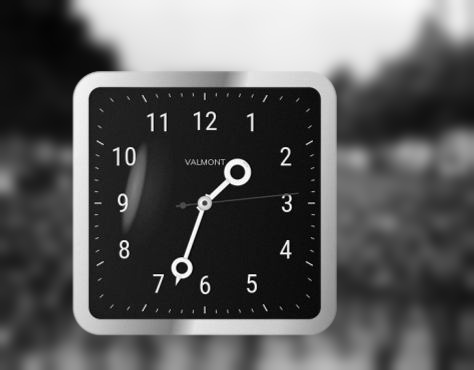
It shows **1:33:14**
